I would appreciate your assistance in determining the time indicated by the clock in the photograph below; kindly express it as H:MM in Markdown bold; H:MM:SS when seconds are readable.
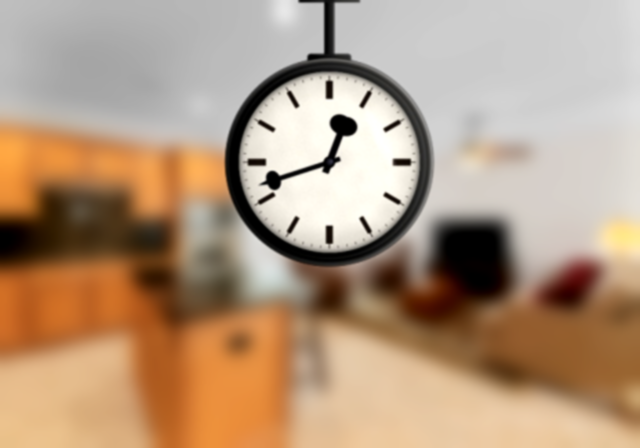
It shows **12:42**
